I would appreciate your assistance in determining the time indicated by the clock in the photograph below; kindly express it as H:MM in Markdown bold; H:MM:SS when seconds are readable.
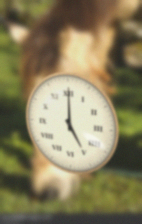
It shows **5:00**
